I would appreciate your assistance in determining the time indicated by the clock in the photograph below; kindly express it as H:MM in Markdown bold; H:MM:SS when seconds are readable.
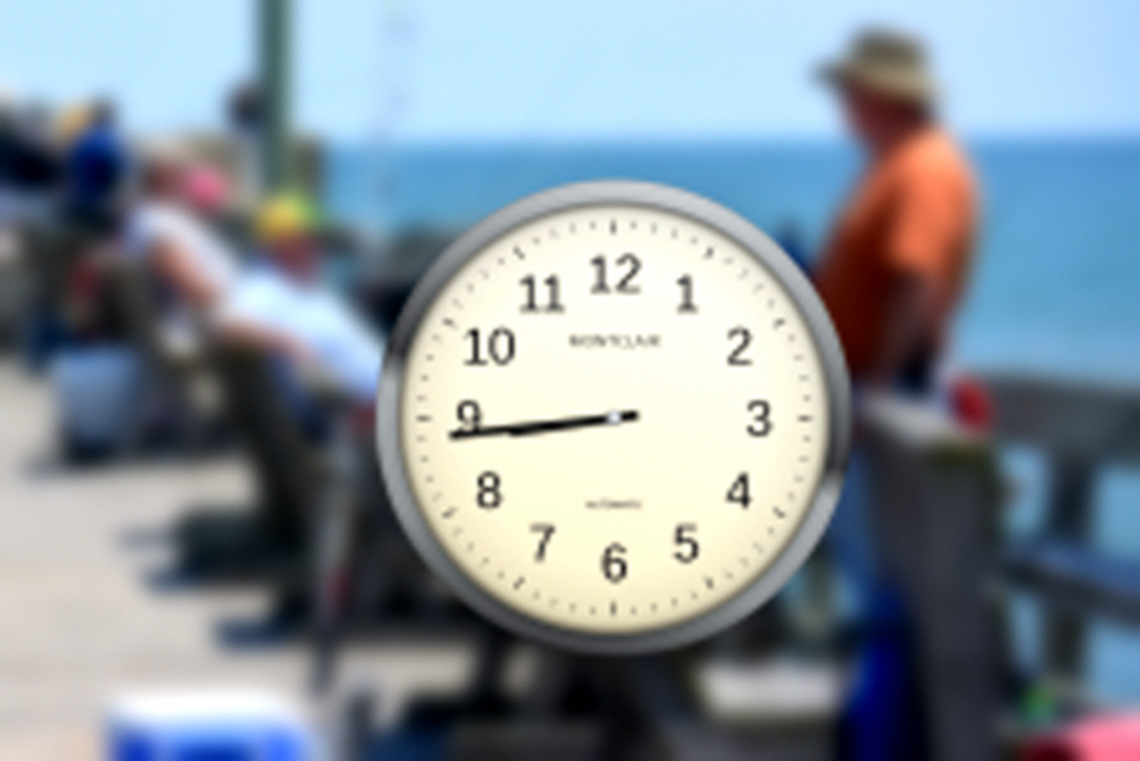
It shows **8:44**
